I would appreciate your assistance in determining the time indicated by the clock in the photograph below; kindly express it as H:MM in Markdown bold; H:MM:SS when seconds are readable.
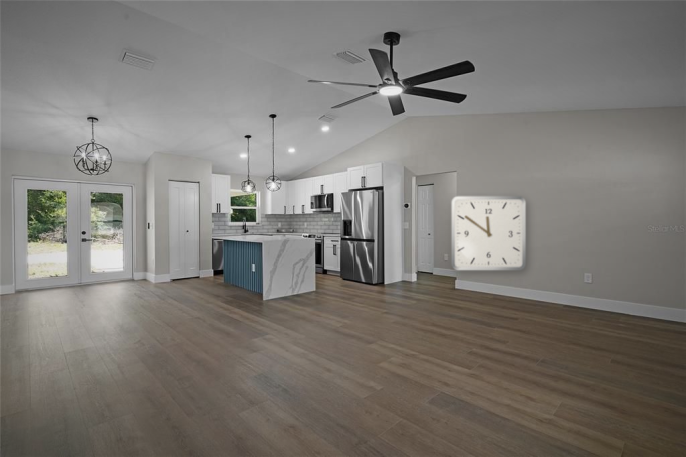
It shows **11:51**
